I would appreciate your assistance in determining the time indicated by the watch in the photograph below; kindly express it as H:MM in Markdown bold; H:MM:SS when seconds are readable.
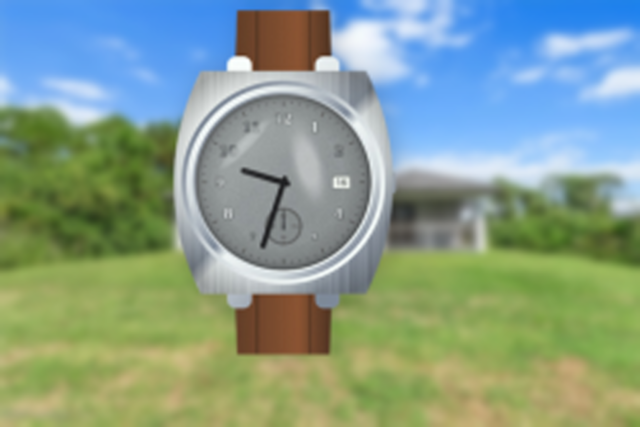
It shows **9:33**
